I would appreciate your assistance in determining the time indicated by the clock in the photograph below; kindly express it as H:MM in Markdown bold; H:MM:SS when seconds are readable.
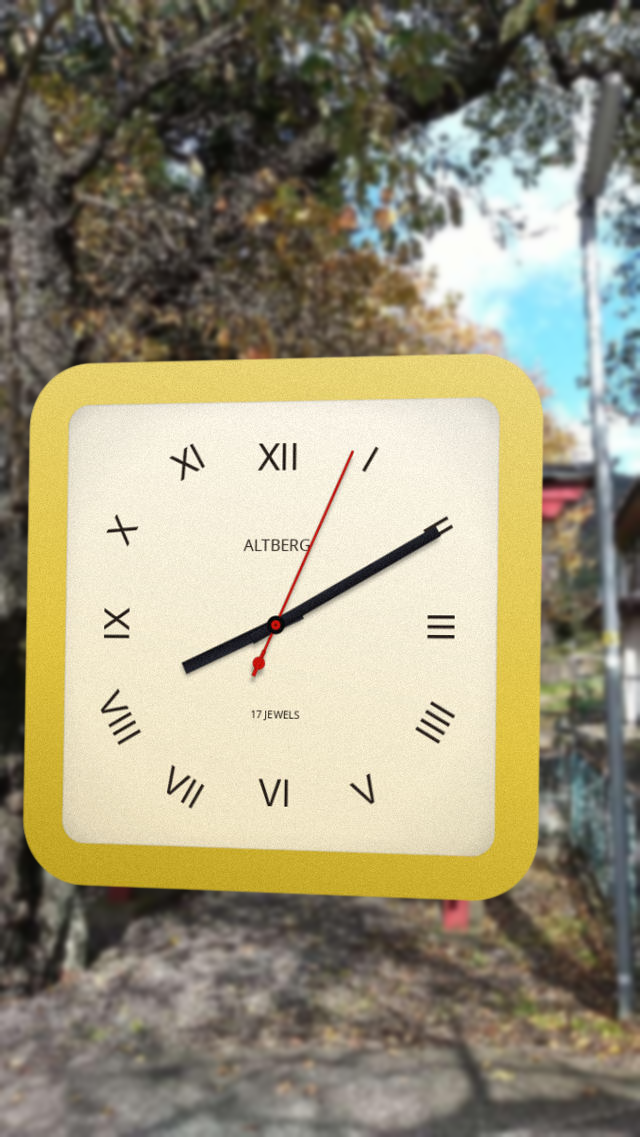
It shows **8:10:04**
